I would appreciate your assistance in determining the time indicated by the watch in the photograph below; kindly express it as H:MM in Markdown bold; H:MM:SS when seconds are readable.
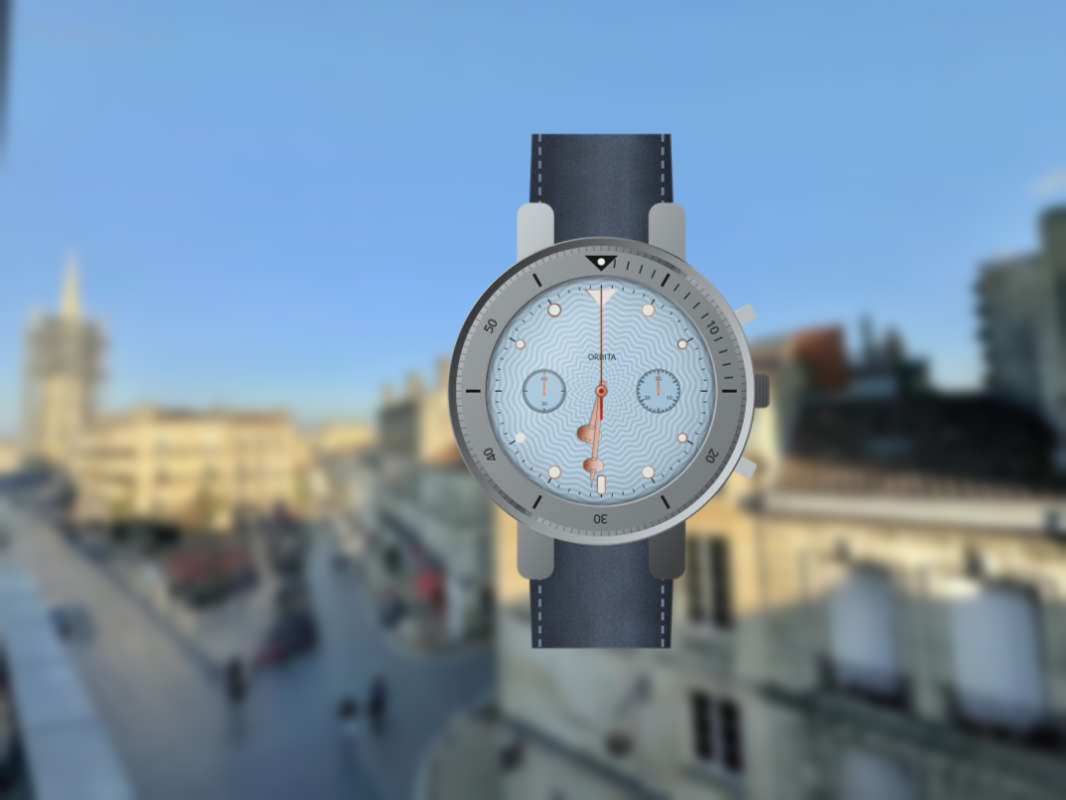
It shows **6:31**
